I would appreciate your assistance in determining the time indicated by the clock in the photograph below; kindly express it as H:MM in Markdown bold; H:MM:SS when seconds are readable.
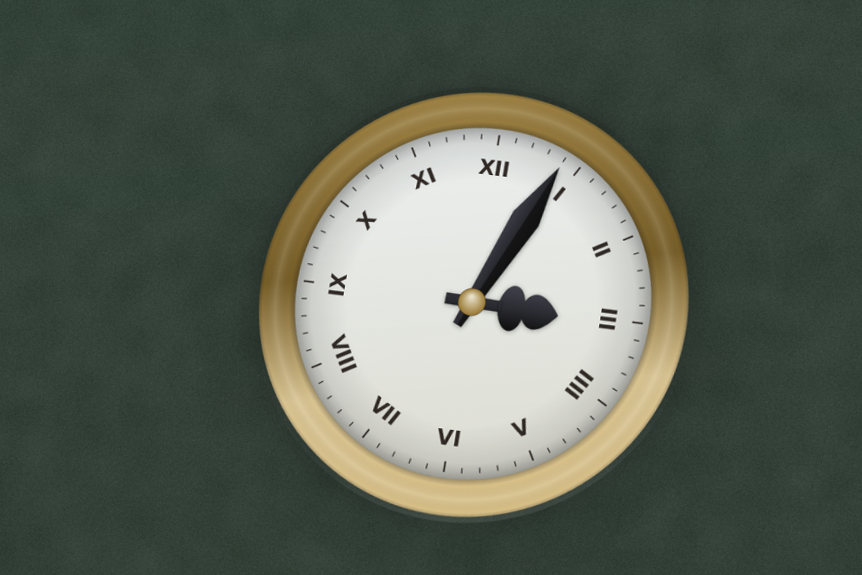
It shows **3:04**
